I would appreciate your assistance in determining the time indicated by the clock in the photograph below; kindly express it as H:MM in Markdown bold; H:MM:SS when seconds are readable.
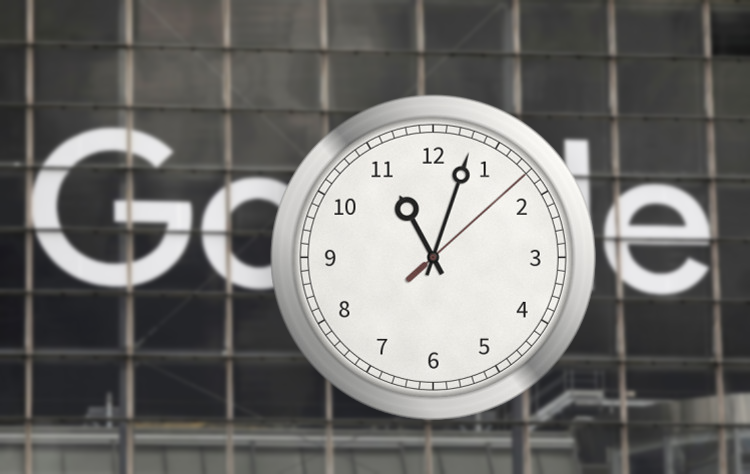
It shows **11:03:08**
